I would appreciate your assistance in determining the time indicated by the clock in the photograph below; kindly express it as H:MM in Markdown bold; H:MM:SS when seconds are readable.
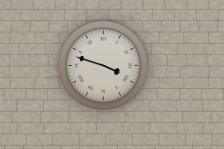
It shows **3:48**
